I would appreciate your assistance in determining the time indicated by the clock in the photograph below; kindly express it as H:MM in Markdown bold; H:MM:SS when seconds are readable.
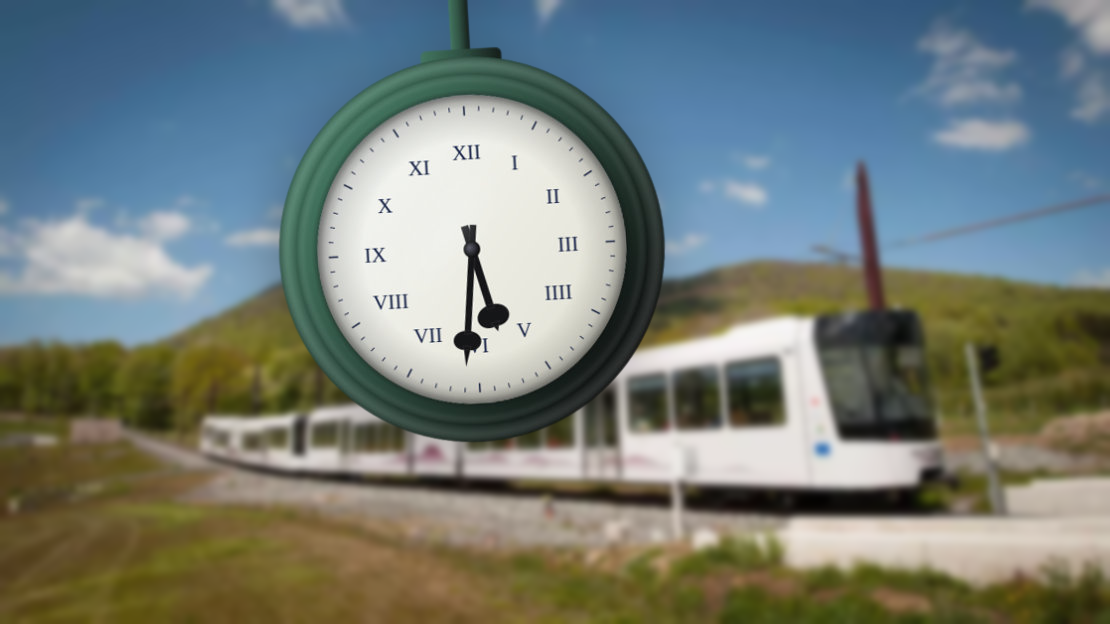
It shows **5:31**
